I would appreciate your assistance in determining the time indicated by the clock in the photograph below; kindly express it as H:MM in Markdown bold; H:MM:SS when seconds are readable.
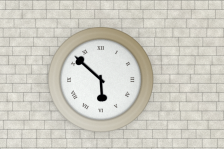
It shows **5:52**
